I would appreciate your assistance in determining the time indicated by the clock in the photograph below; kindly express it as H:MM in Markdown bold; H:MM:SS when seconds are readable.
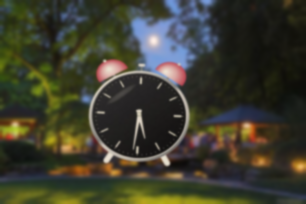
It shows **5:31**
